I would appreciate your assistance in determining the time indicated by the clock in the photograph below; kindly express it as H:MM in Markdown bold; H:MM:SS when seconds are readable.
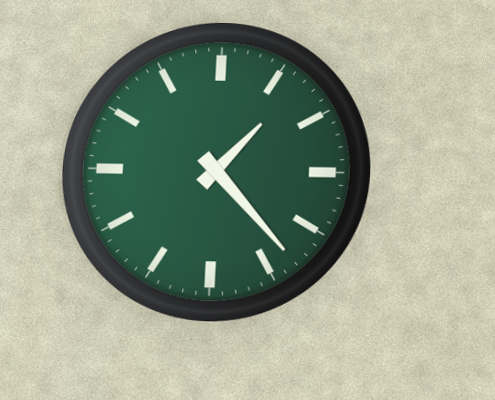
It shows **1:23**
